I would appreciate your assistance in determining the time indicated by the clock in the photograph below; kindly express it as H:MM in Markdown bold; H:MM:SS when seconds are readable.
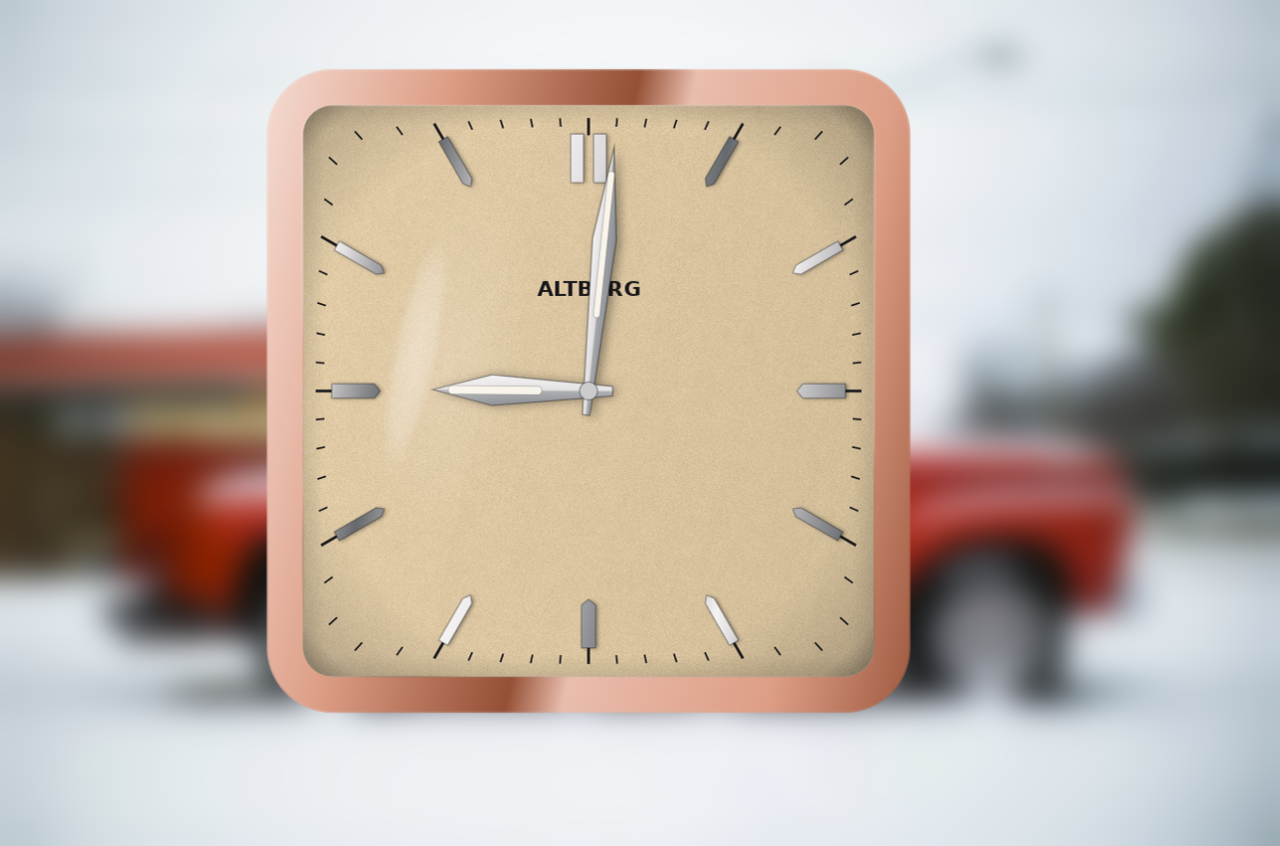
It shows **9:01**
